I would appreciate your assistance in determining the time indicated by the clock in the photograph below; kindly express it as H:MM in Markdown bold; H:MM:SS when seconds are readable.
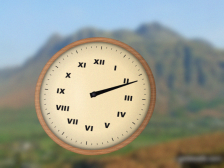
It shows **2:11**
